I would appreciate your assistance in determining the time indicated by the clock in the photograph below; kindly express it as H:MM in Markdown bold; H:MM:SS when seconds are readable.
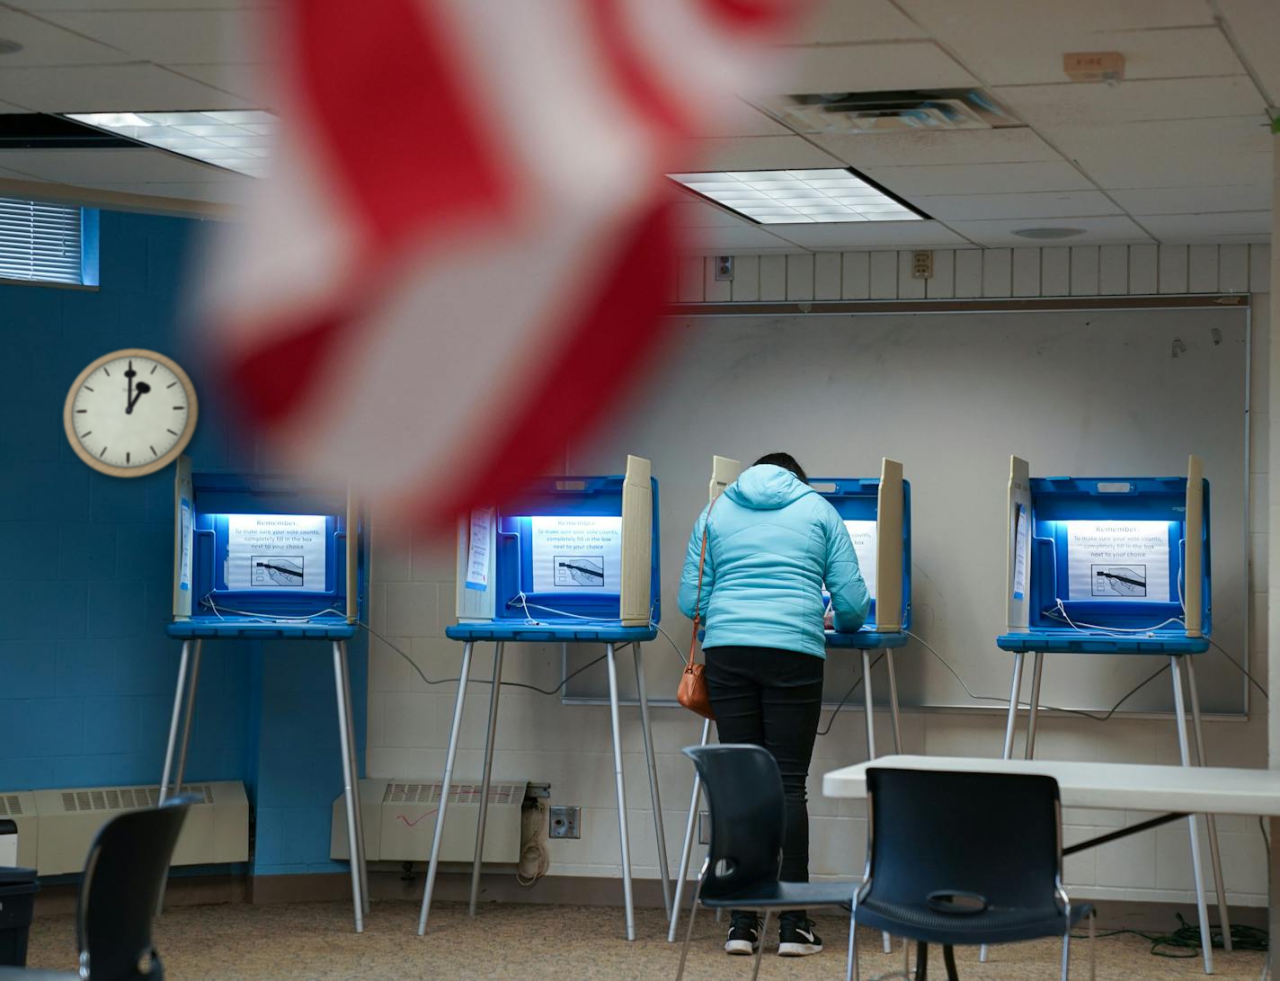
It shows **1:00**
